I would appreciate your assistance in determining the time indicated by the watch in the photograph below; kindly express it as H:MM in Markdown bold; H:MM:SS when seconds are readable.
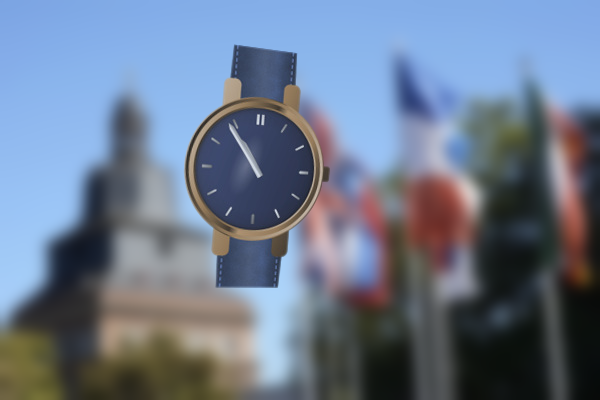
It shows **10:54**
